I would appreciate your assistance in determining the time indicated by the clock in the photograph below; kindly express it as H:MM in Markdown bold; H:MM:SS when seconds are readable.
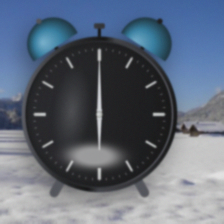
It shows **6:00**
